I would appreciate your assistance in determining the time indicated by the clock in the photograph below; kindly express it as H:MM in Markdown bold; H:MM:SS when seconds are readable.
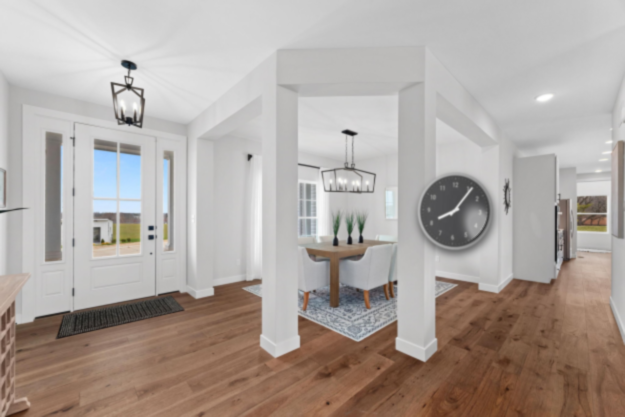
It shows **8:06**
